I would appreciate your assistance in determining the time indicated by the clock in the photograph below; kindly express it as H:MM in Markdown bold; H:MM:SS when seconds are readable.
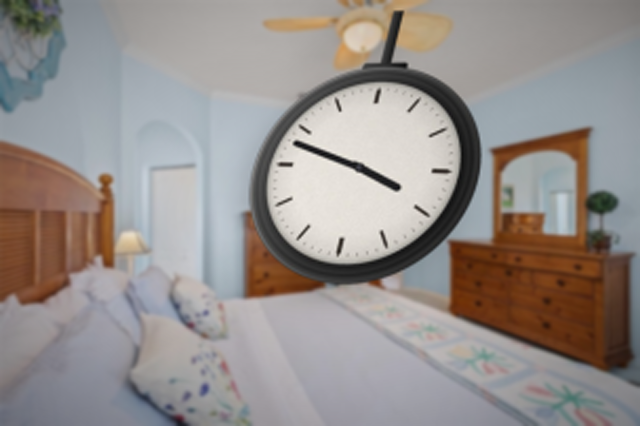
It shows **3:48**
